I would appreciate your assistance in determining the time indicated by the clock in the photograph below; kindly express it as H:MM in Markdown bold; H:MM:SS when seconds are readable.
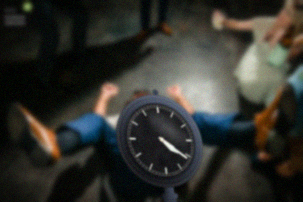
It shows **4:21**
